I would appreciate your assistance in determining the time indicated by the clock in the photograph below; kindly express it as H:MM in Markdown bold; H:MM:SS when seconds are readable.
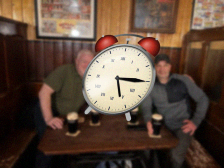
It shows **5:15**
